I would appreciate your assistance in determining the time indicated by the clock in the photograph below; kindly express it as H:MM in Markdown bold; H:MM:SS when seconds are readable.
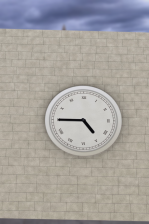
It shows **4:45**
